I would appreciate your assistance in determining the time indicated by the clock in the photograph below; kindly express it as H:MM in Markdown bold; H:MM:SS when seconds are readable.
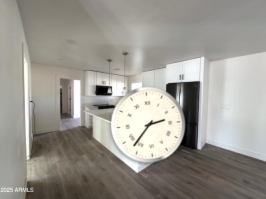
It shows **2:37**
